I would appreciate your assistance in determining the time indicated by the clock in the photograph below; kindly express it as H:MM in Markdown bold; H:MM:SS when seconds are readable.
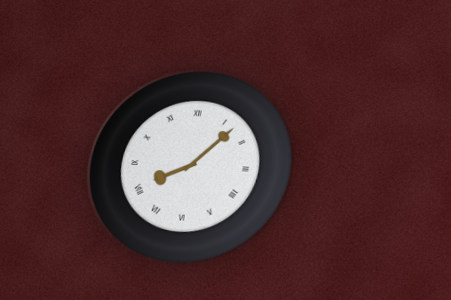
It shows **8:07**
